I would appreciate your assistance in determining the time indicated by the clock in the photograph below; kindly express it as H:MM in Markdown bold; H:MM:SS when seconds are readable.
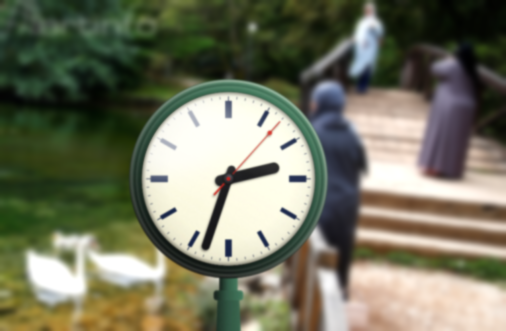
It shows **2:33:07**
